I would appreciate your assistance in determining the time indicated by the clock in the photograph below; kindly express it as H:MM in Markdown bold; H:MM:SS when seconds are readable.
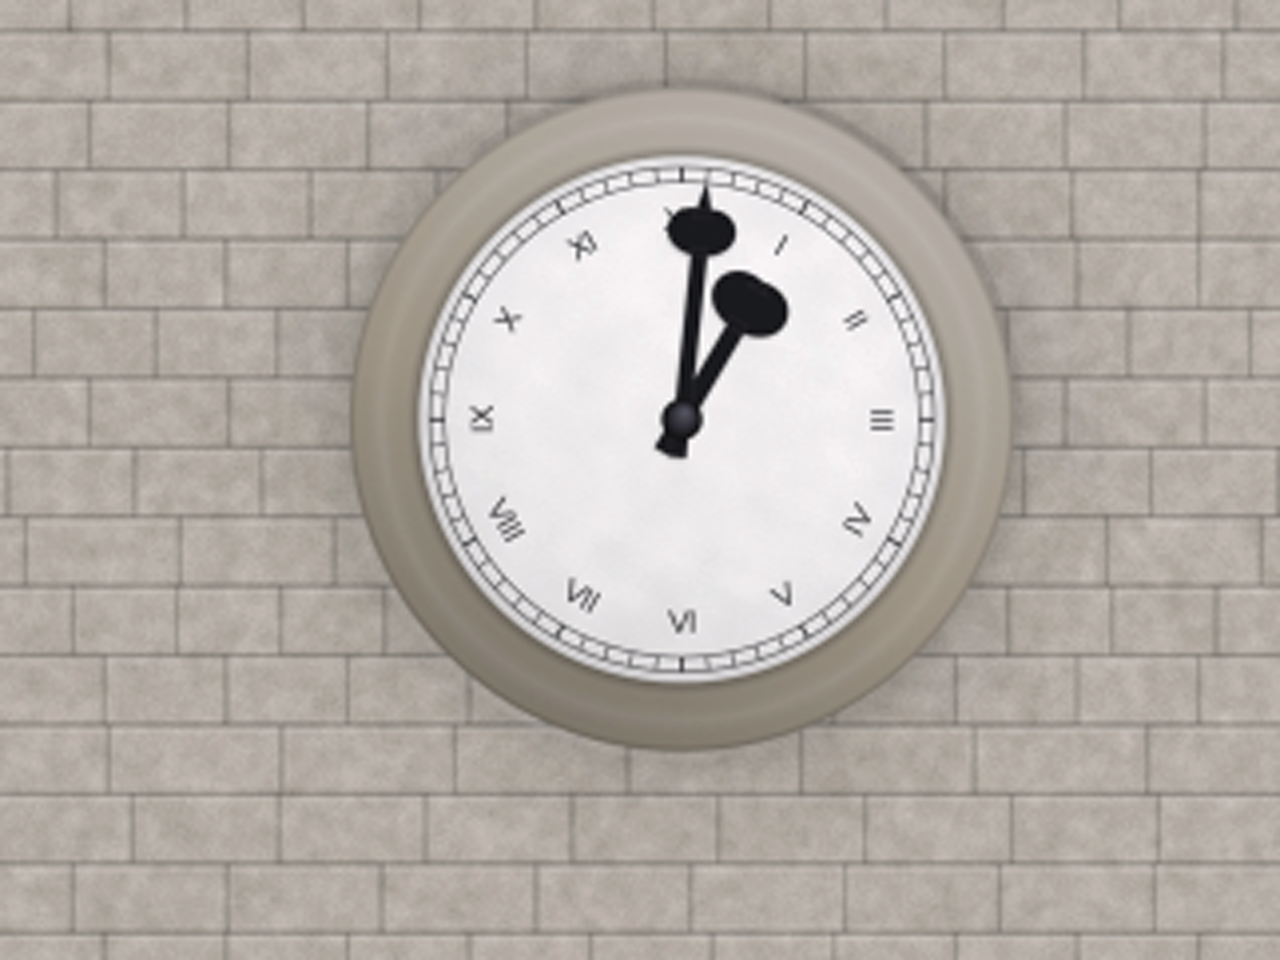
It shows **1:01**
